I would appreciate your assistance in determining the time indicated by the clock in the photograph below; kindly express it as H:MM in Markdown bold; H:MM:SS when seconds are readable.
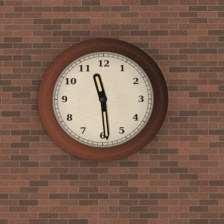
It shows **11:29**
